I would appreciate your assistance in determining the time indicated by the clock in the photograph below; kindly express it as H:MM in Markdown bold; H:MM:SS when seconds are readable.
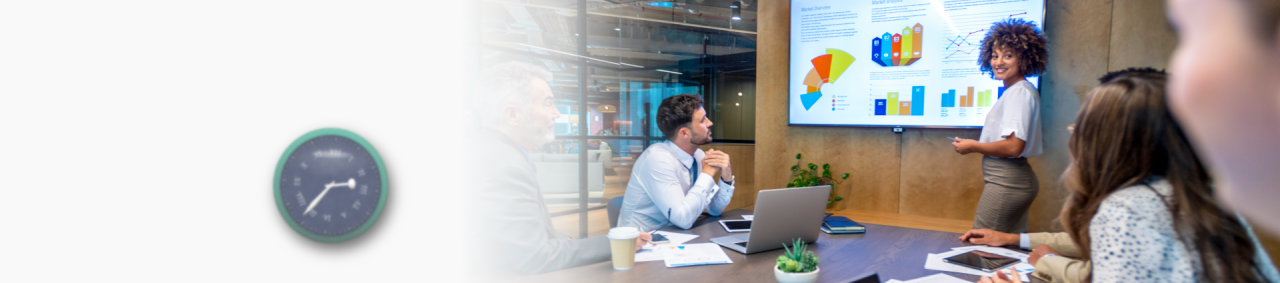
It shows **2:36**
